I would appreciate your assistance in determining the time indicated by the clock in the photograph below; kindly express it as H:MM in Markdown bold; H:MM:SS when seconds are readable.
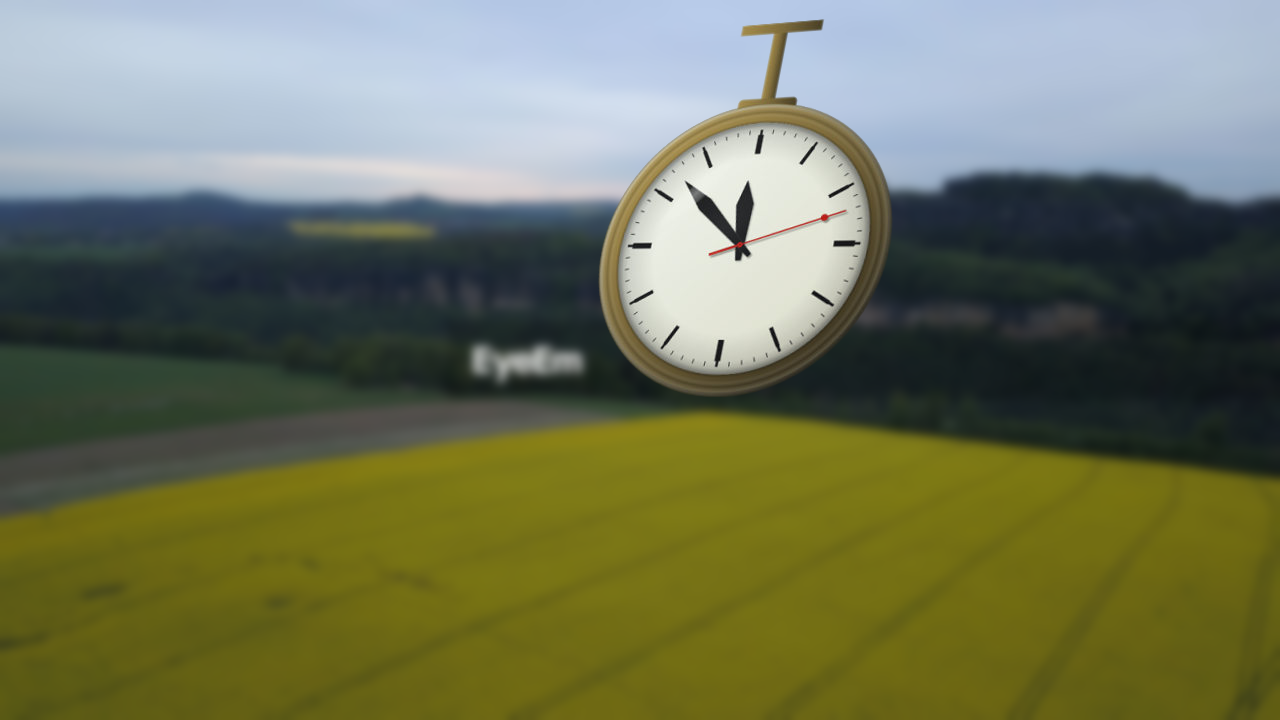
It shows **11:52:12**
